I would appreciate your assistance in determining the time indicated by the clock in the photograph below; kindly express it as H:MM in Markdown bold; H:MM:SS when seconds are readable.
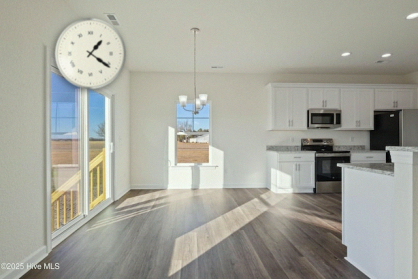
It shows **1:21**
